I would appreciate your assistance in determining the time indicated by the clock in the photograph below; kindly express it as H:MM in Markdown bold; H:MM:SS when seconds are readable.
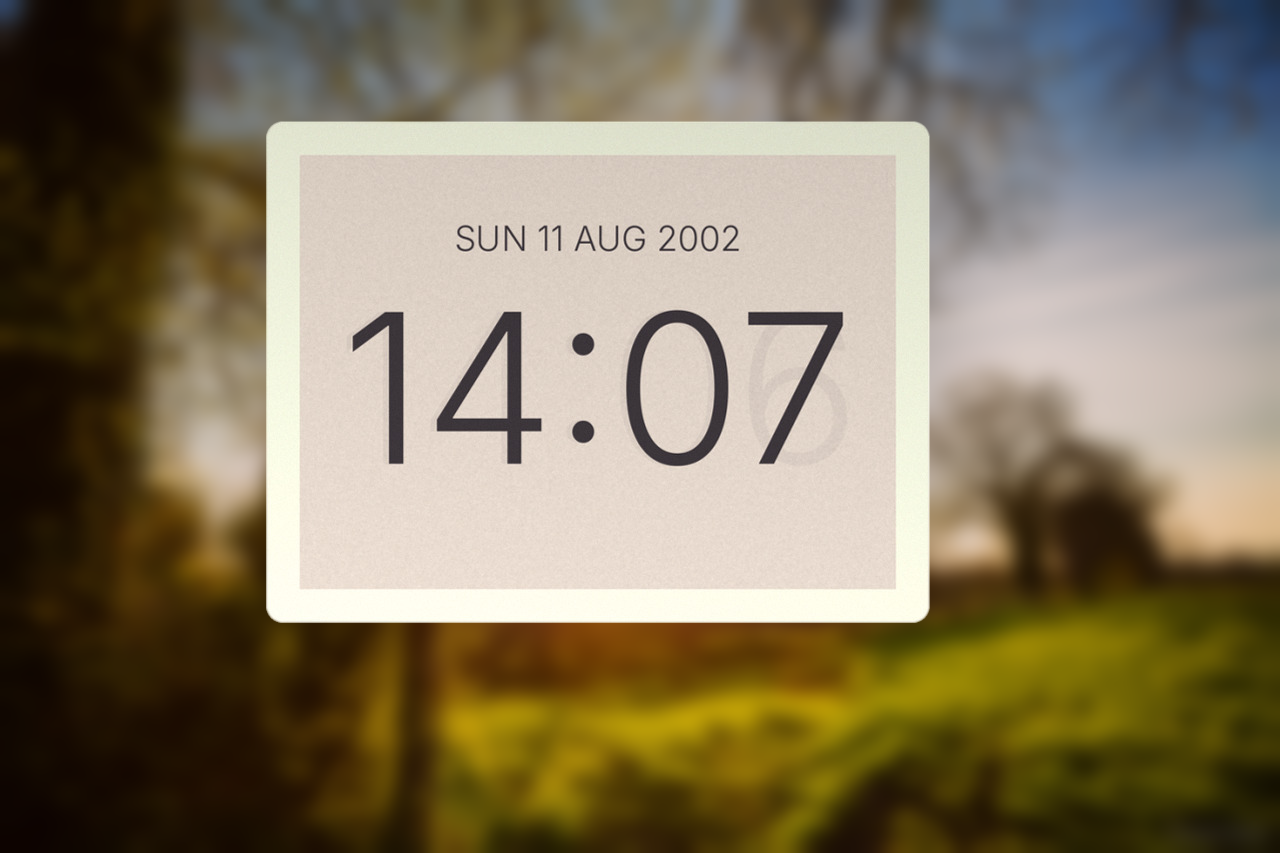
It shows **14:07**
